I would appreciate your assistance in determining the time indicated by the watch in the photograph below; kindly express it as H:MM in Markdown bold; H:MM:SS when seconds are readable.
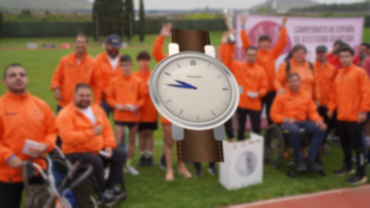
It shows **9:46**
